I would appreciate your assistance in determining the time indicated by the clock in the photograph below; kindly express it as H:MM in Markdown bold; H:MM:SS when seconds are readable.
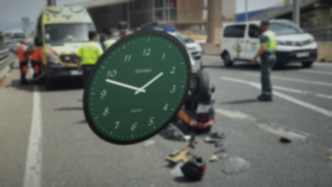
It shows **1:48**
